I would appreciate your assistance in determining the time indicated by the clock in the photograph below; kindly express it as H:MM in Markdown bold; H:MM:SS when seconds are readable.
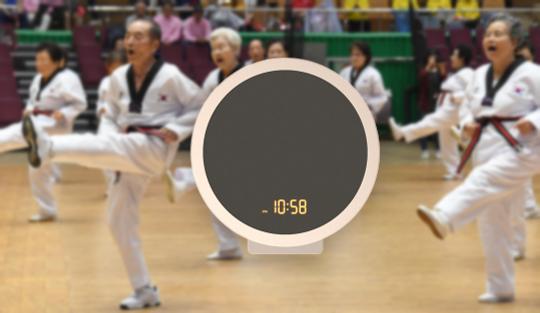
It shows **10:58**
